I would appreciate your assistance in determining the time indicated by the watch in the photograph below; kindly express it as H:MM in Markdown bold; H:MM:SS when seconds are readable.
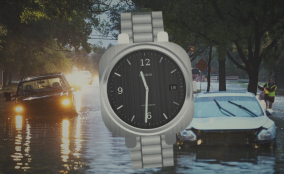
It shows **11:31**
